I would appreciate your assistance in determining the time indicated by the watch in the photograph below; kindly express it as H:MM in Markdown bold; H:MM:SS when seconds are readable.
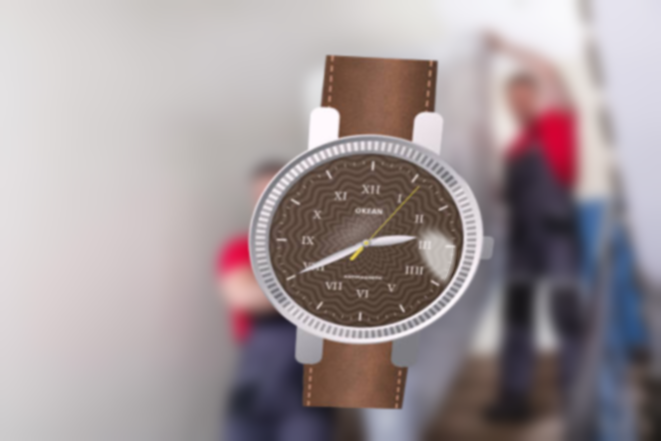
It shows **2:40:06**
